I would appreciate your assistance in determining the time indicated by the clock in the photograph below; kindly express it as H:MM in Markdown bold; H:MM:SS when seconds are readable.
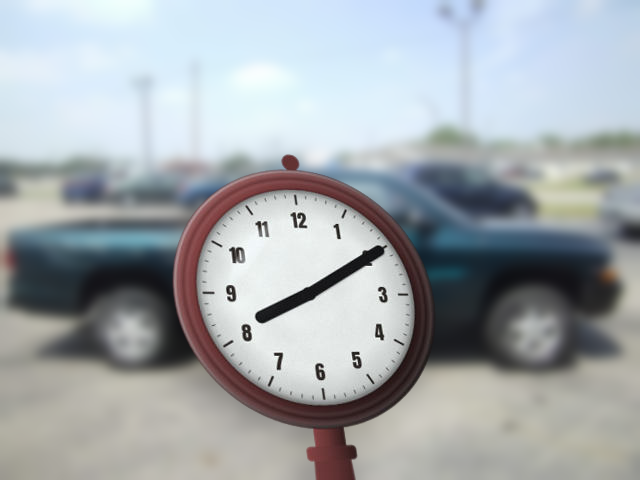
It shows **8:10**
